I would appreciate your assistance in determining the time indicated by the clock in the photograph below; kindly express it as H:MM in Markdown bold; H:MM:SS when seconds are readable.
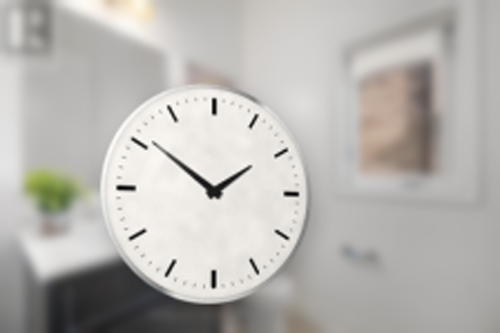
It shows **1:51**
